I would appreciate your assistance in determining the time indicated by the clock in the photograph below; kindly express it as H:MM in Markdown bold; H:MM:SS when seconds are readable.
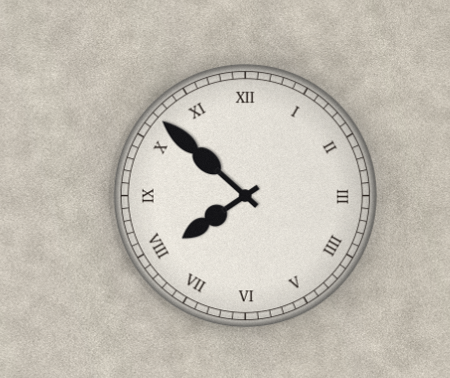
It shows **7:52**
